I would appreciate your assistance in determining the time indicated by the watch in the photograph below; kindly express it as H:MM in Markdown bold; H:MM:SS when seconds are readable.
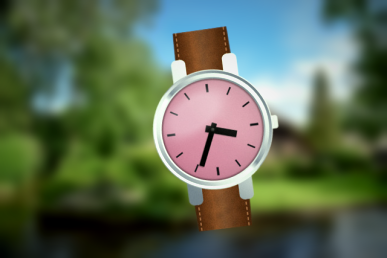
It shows **3:34**
